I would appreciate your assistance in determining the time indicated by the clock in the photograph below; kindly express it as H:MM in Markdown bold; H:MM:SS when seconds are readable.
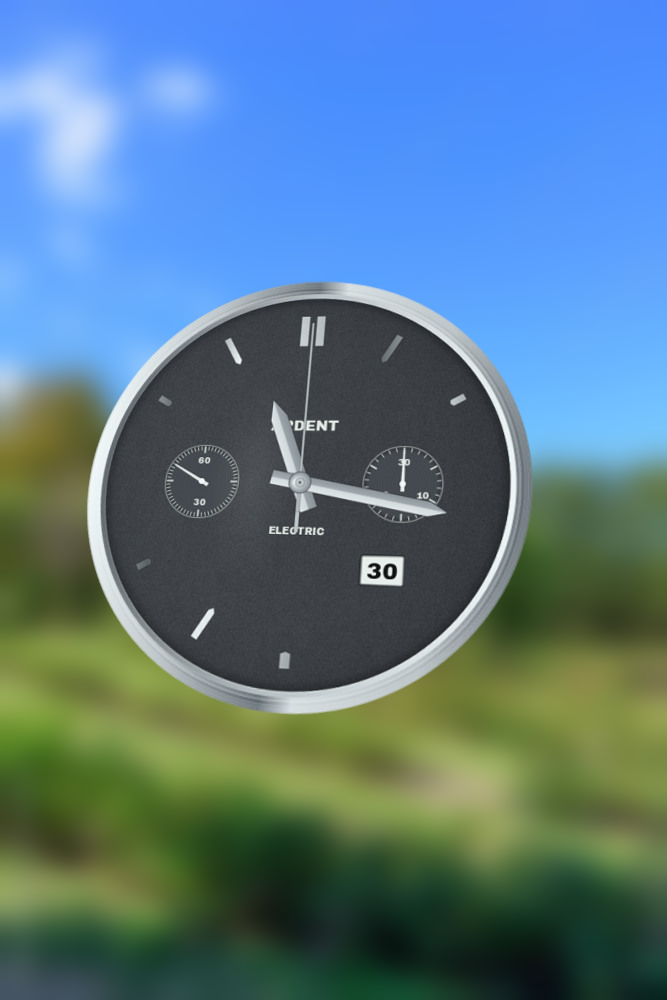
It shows **11:16:50**
